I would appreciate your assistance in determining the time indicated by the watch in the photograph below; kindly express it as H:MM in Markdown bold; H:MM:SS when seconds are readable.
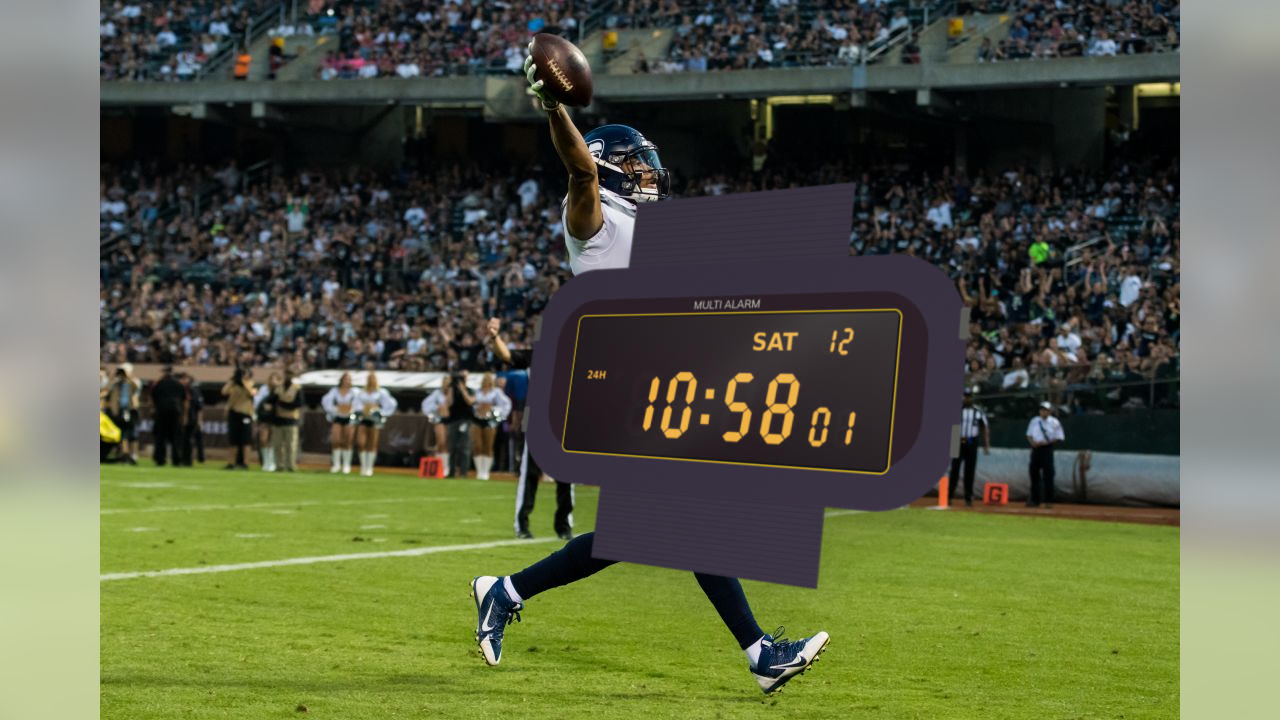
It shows **10:58:01**
